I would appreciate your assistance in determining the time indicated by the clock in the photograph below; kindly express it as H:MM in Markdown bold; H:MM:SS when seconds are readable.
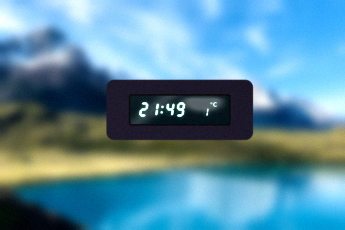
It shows **21:49**
